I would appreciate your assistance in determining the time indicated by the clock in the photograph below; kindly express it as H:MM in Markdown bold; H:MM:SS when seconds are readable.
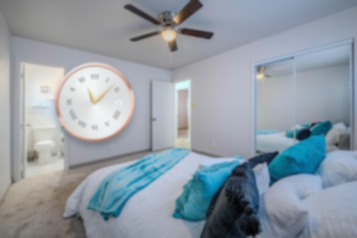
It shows **11:08**
